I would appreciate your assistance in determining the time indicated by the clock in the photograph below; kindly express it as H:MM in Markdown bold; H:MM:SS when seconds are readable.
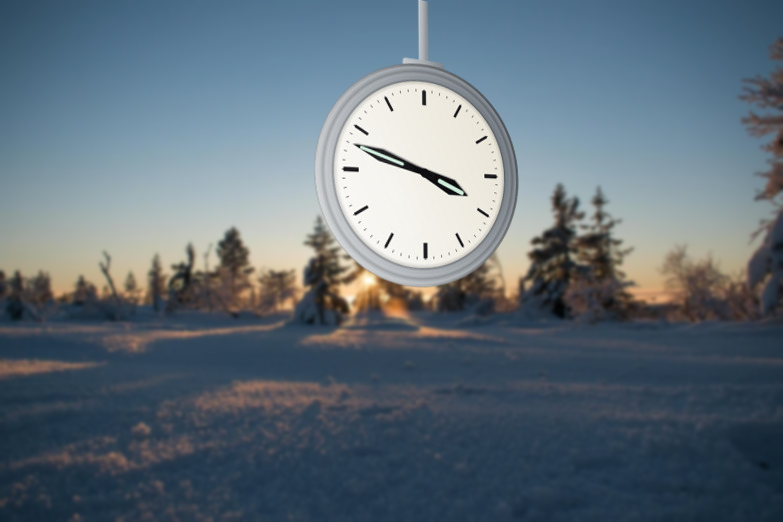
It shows **3:48**
